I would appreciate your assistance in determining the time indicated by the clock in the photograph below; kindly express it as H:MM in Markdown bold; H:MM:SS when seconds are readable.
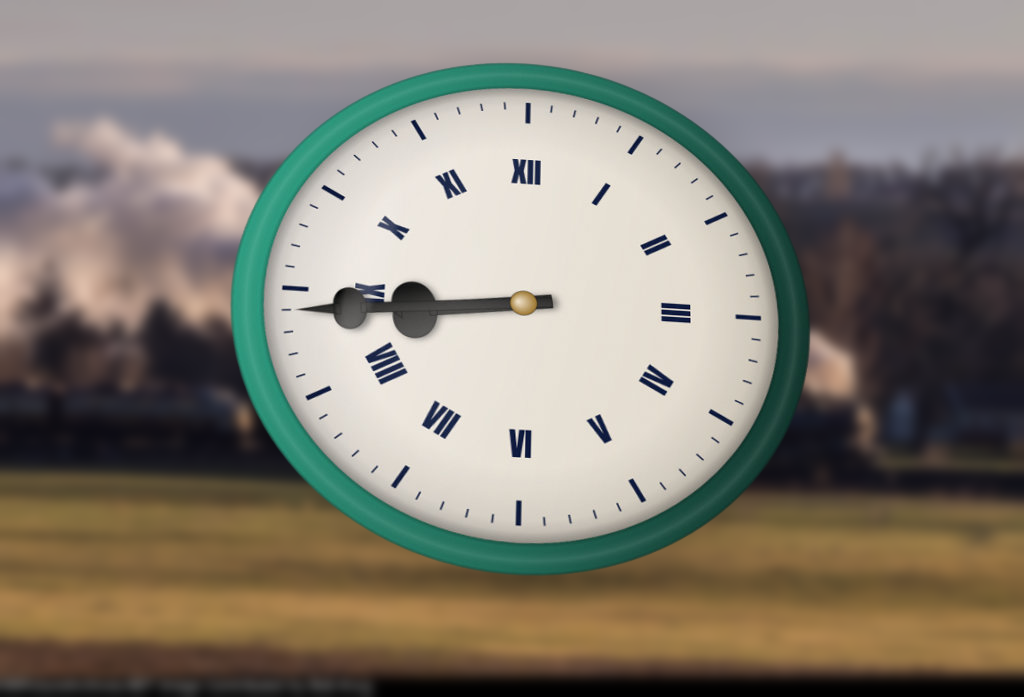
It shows **8:44**
